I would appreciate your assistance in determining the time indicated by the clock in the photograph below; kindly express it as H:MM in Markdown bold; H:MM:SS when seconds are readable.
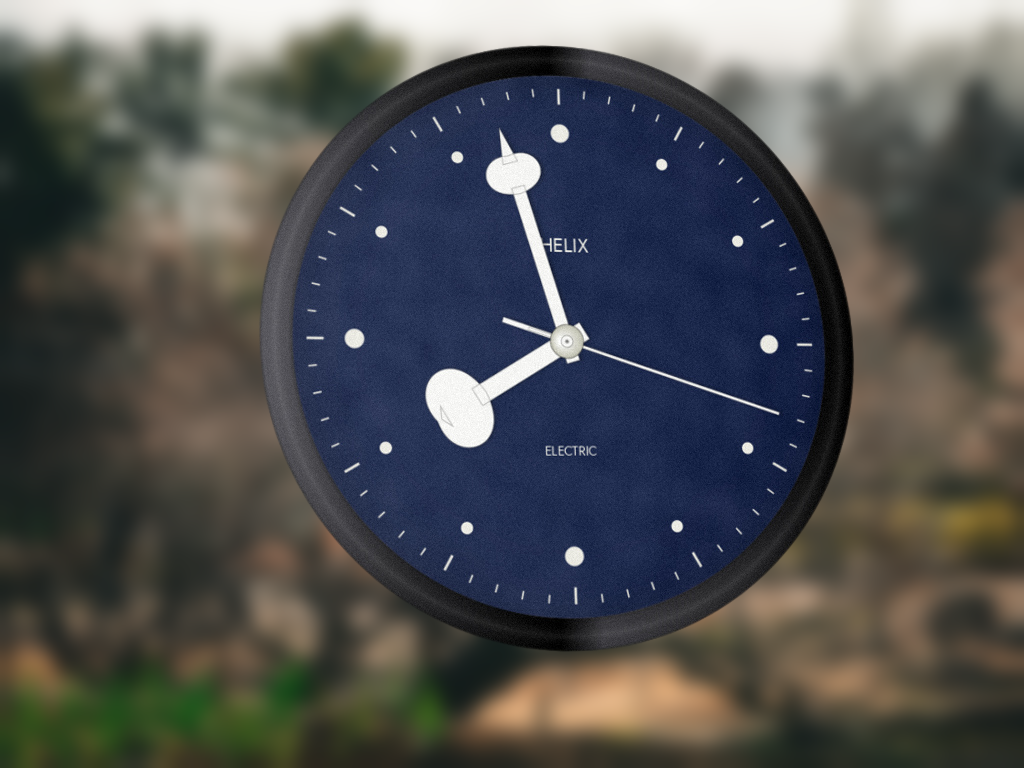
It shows **7:57:18**
